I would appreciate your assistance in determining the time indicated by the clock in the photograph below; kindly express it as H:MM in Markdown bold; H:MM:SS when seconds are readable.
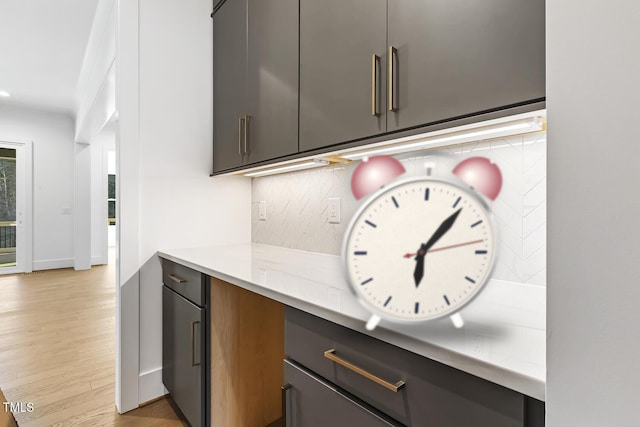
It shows **6:06:13**
